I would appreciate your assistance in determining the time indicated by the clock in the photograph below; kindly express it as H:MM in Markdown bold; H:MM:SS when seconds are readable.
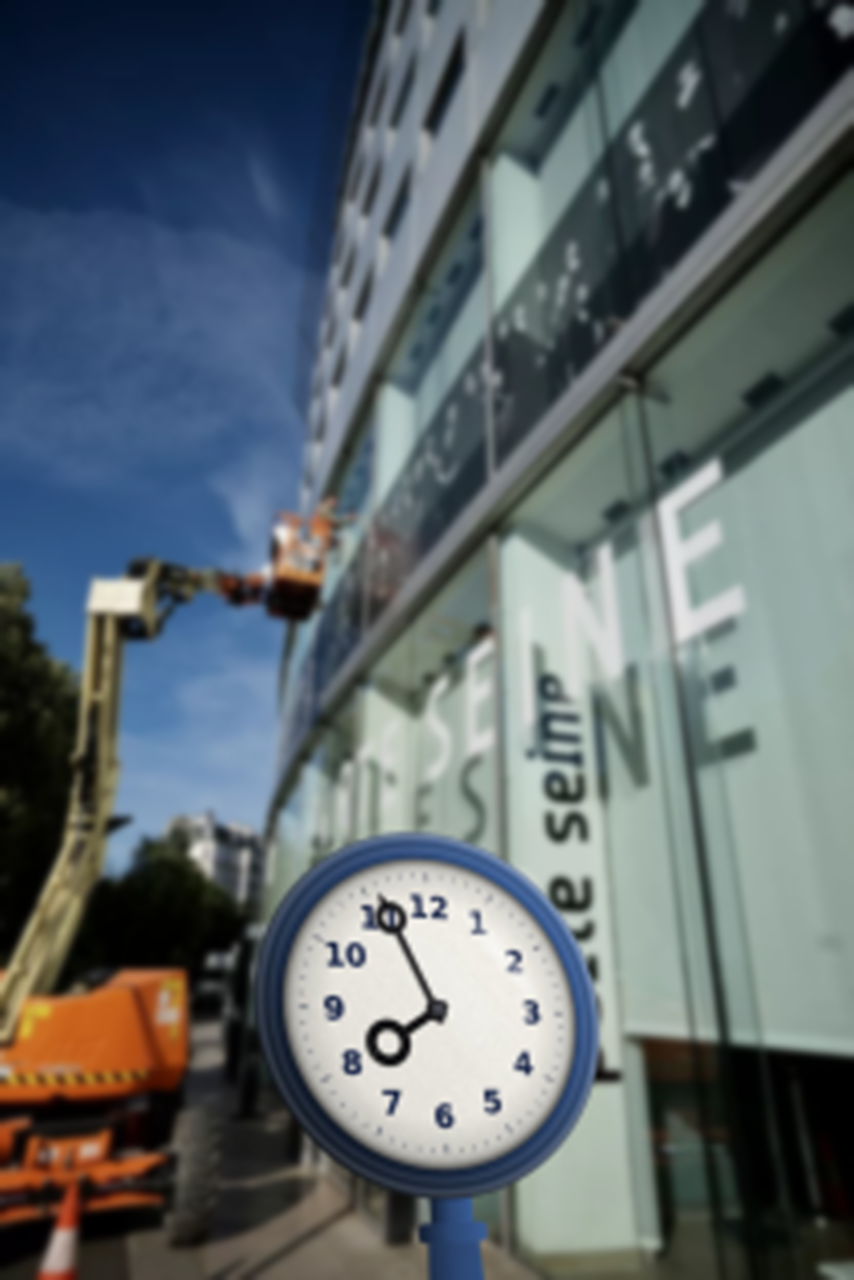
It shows **7:56**
